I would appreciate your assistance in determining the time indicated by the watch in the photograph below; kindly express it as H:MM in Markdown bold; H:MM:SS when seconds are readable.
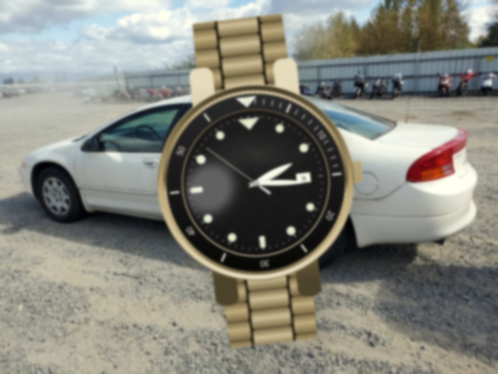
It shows **2:15:52**
